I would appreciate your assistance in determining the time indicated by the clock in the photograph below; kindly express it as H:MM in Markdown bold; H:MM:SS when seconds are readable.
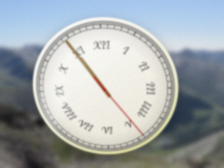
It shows **10:54:24**
